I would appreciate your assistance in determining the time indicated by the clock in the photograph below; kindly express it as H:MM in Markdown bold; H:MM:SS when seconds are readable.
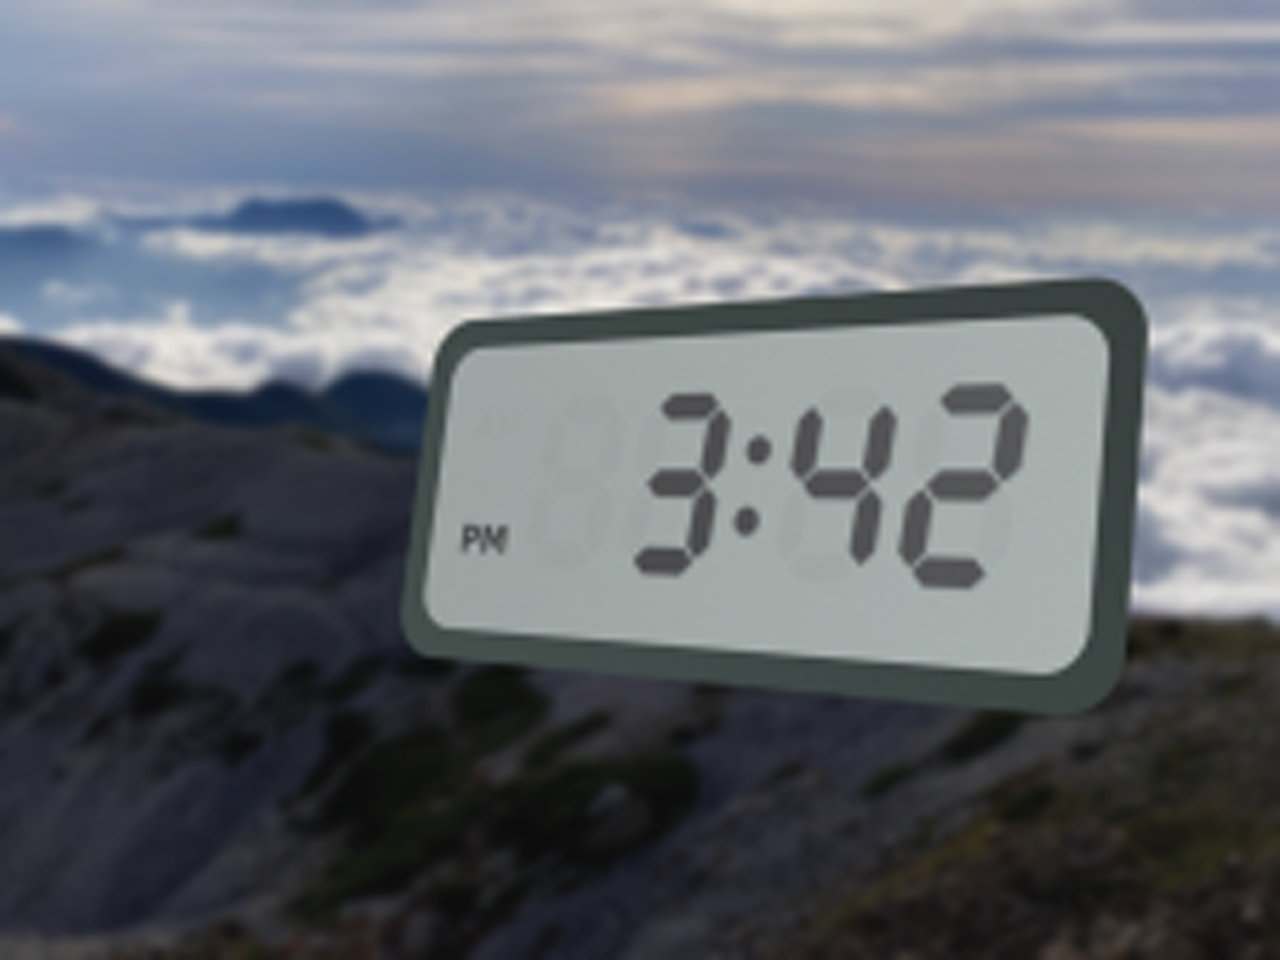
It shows **3:42**
